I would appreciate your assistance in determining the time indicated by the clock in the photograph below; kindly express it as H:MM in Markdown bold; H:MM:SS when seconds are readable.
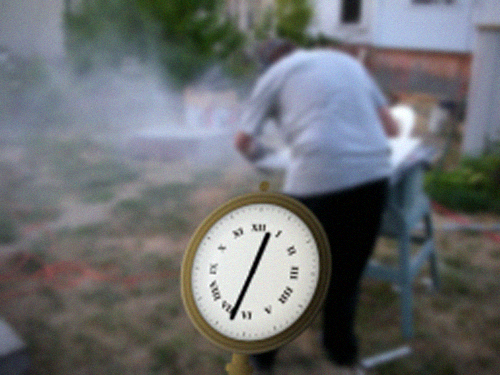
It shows **12:33**
